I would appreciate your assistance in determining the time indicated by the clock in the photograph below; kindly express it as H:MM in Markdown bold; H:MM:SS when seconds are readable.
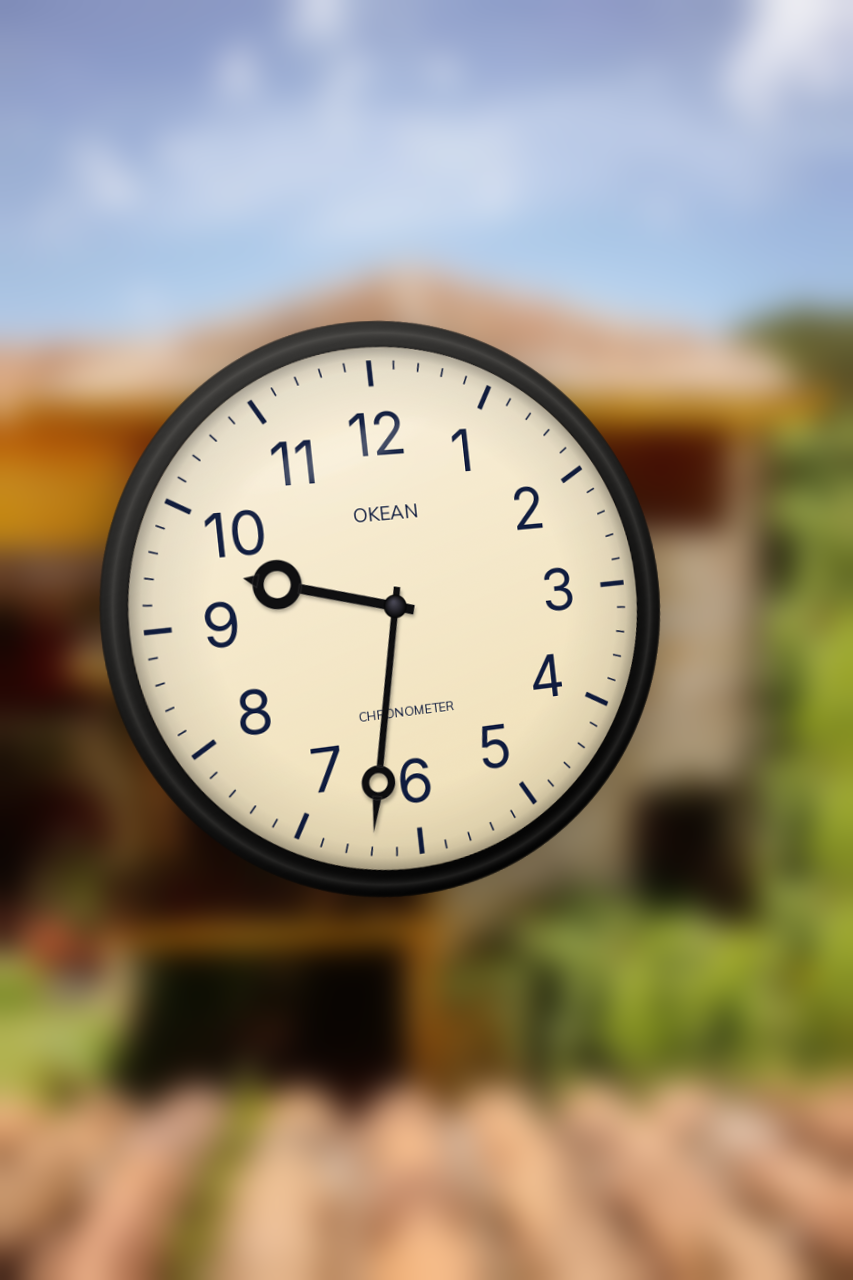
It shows **9:32**
